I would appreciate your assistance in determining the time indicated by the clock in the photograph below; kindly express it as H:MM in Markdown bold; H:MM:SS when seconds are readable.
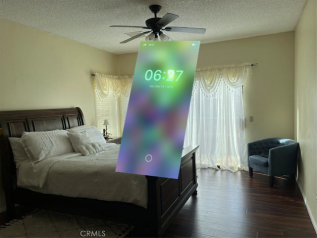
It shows **6:27**
